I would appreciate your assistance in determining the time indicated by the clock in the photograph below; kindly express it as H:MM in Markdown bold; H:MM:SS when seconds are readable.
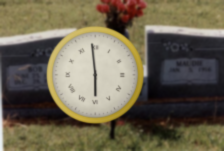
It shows **5:59**
